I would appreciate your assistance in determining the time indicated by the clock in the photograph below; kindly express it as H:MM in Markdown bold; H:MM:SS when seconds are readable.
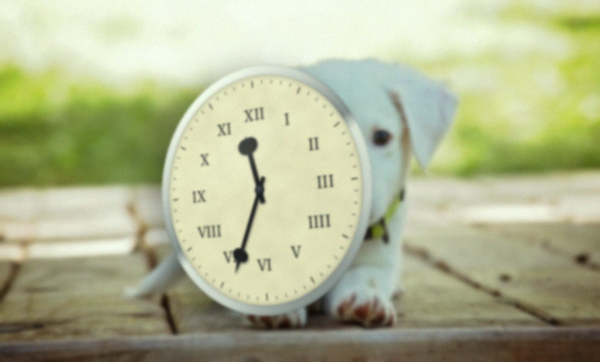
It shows **11:34**
